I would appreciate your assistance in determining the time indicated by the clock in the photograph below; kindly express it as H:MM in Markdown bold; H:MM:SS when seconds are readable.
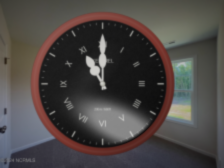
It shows **11:00**
